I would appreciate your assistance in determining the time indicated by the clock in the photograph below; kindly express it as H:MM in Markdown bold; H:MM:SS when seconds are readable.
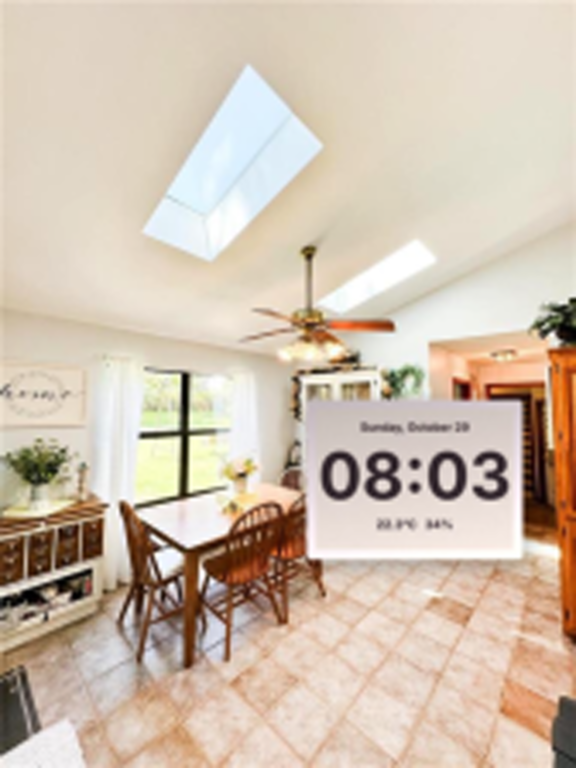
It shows **8:03**
